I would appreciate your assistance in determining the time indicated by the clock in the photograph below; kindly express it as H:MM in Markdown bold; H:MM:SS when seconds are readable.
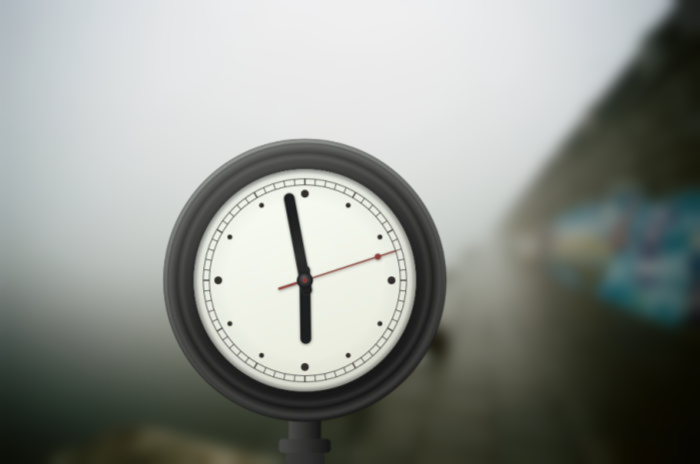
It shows **5:58:12**
